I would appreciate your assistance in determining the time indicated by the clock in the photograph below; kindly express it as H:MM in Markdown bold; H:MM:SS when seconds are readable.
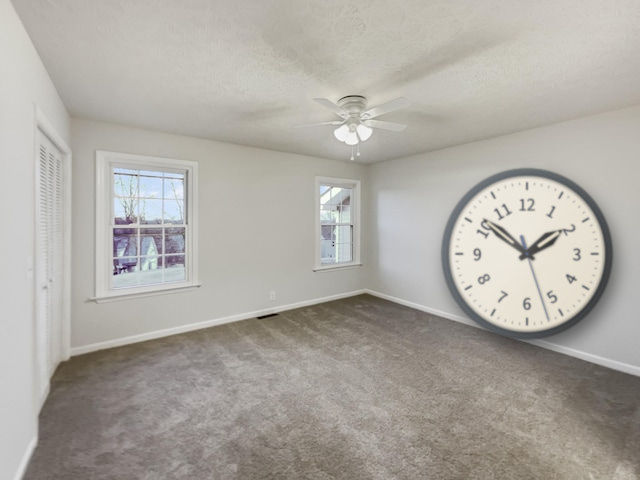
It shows **1:51:27**
